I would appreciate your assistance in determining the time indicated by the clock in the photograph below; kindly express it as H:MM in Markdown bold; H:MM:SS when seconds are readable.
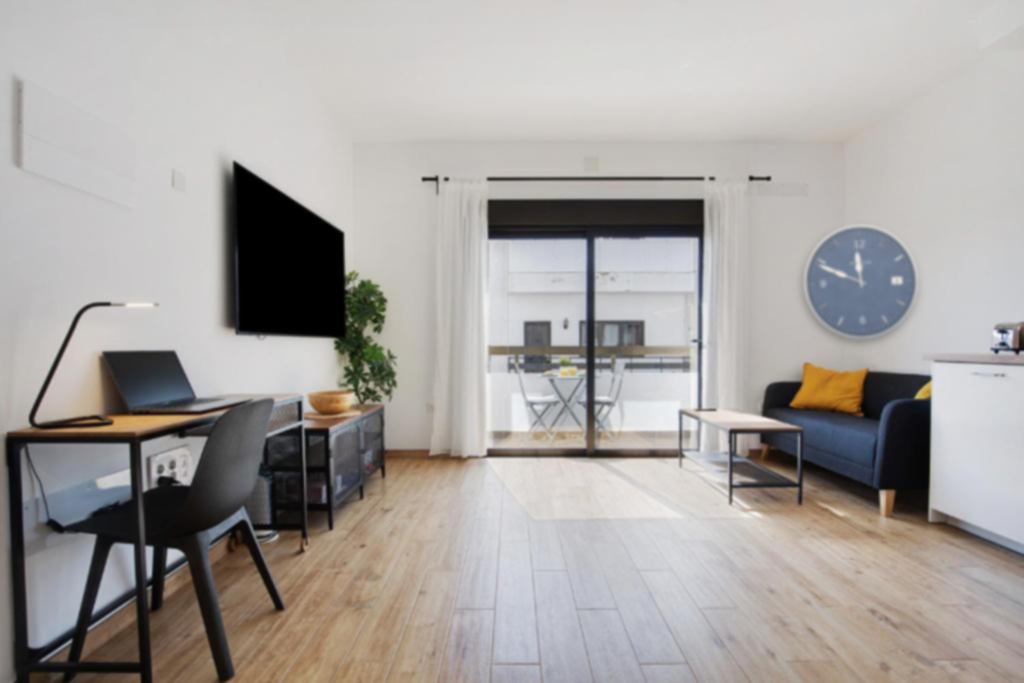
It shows **11:49**
